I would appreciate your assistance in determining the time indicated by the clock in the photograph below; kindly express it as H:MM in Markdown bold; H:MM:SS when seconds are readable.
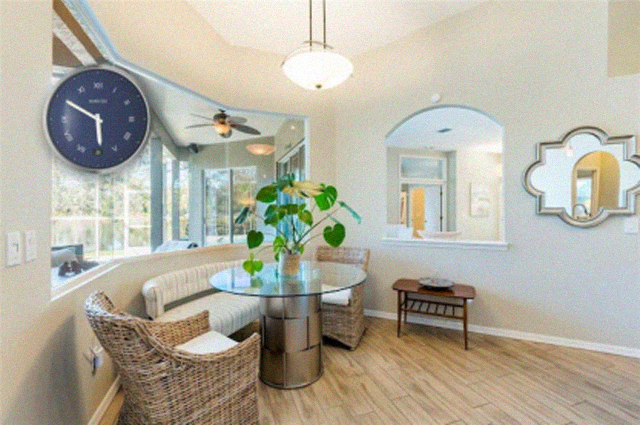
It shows **5:50**
